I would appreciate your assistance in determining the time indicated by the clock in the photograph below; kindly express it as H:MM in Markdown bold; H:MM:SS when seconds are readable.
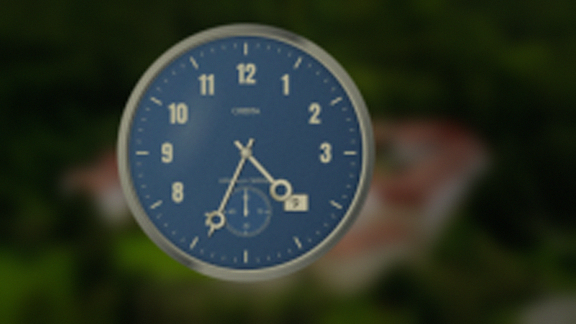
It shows **4:34**
